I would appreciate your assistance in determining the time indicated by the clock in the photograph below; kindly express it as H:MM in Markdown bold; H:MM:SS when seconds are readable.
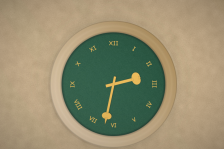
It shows **2:32**
